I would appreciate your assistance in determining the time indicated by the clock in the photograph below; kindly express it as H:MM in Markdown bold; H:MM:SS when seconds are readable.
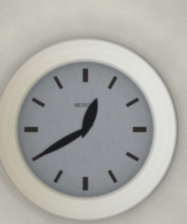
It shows **12:40**
